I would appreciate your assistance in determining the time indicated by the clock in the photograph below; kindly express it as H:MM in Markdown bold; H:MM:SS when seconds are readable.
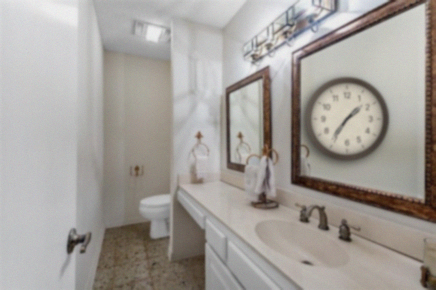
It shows **1:36**
